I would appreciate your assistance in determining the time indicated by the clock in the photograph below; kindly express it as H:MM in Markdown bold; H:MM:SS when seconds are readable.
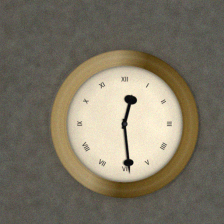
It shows **12:29**
